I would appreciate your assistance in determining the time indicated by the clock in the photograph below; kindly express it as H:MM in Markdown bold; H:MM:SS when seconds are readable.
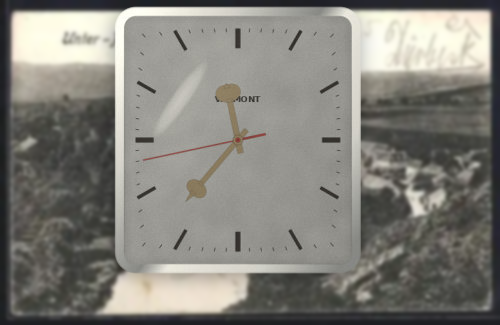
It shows **11:36:43**
